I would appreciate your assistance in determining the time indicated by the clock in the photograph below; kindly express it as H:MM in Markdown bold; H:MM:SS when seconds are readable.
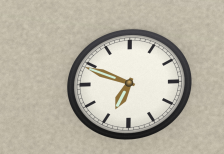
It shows **6:49**
